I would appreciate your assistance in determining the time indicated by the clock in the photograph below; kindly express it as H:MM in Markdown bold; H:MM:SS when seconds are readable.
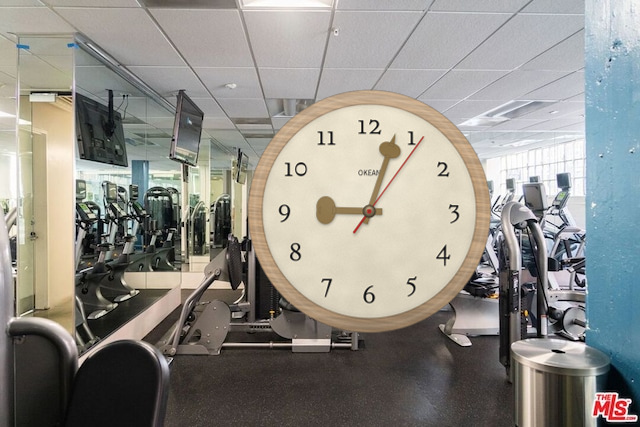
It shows **9:03:06**
